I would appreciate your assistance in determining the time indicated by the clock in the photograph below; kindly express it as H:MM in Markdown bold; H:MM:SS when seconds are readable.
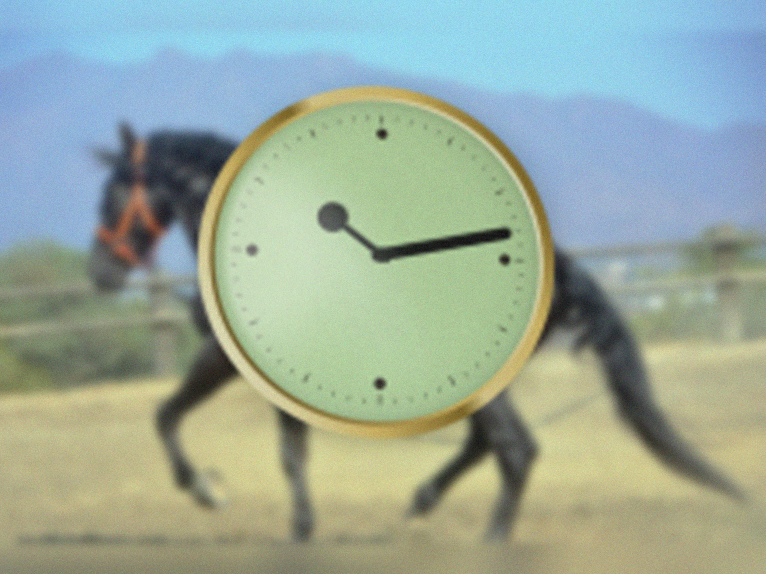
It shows **10:13**
